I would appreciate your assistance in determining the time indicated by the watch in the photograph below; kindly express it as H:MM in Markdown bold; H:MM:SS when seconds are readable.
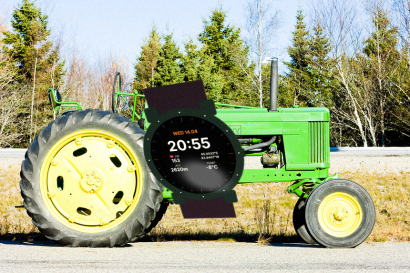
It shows **20:55**
